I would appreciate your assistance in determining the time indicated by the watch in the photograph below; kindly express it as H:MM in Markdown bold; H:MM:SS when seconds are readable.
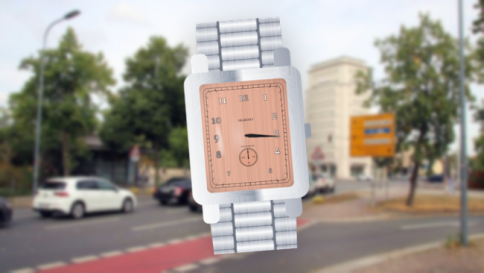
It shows **3:16**
